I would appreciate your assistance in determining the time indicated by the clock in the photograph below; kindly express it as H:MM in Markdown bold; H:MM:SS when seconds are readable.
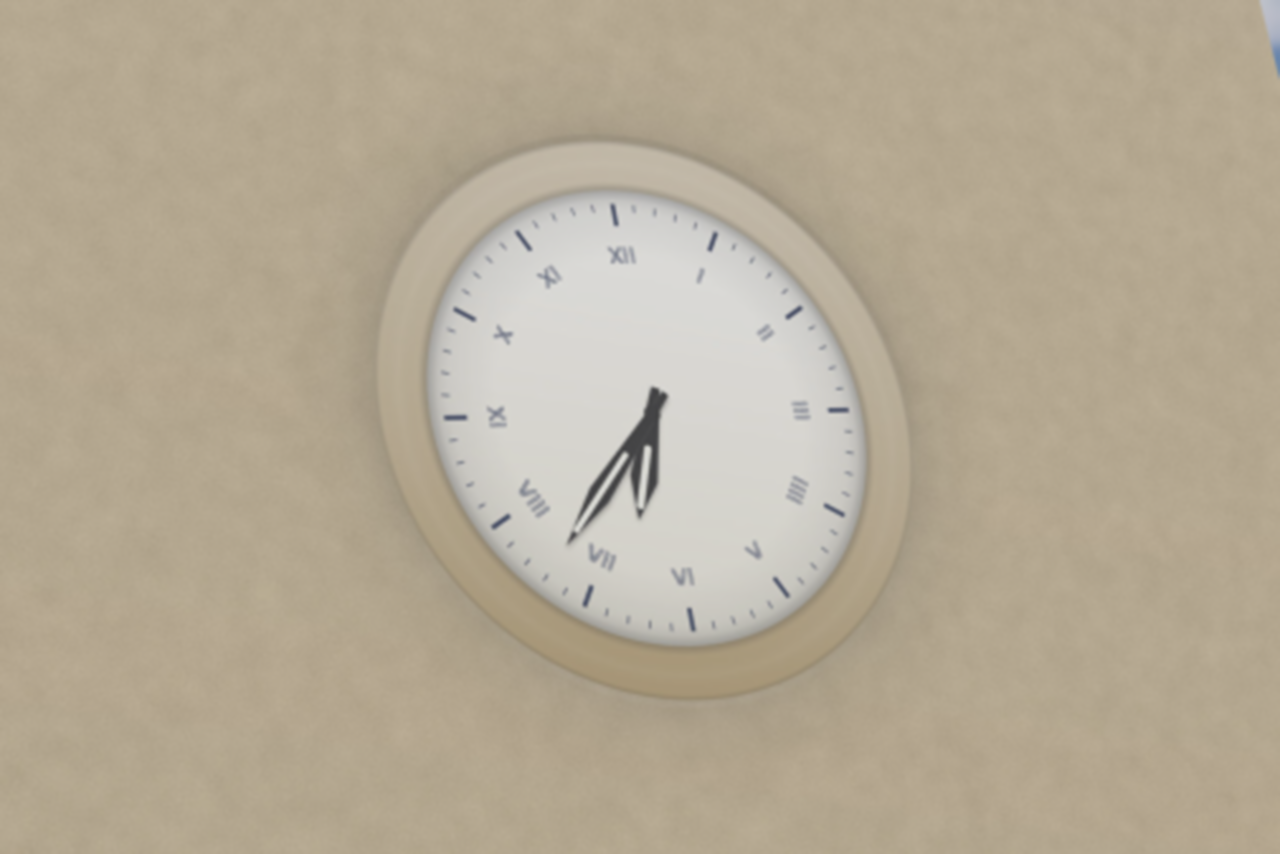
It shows **6:37**
